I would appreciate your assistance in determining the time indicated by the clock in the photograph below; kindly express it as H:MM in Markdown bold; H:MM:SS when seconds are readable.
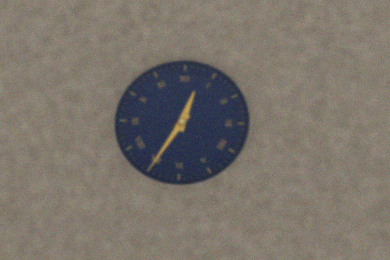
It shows **12:35**
